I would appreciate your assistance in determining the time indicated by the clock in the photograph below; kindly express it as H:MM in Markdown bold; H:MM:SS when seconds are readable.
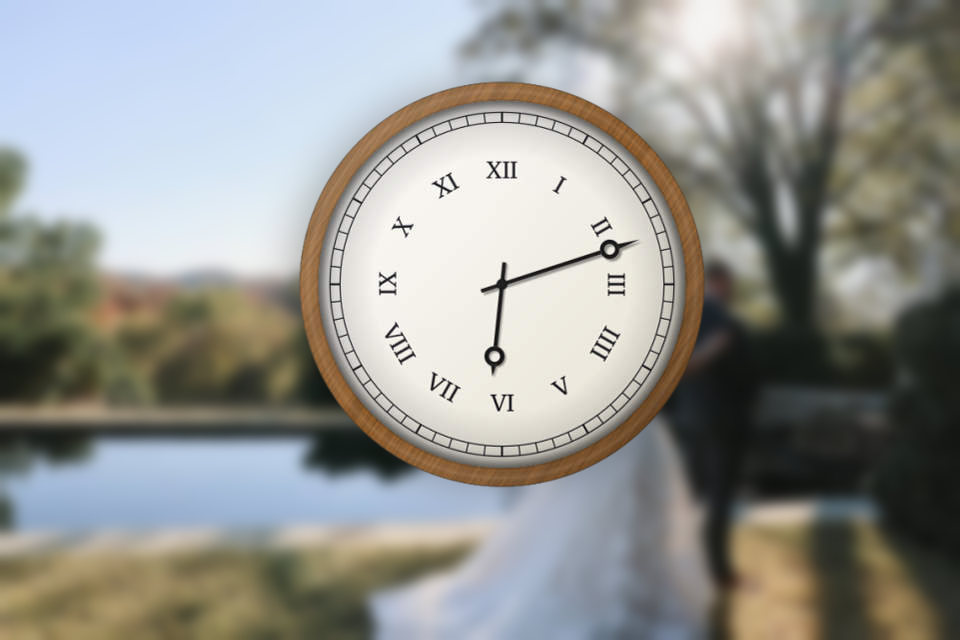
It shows **6:12**
